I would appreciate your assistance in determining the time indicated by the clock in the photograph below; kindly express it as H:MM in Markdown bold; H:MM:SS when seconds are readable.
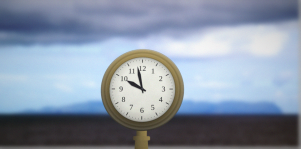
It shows **9:58**
